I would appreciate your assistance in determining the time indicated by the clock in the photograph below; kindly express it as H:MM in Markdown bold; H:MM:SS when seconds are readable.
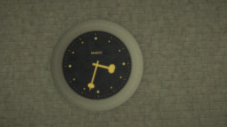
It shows **3:33**
